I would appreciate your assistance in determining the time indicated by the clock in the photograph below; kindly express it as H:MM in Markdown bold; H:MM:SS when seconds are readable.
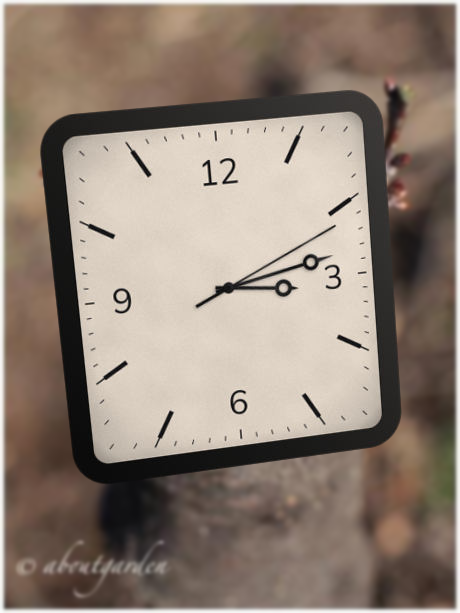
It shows **3:13:11**
